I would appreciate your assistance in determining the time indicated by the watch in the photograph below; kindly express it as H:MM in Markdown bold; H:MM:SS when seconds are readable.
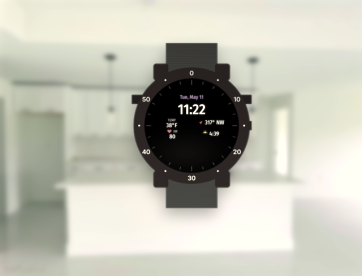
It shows **11:22**
